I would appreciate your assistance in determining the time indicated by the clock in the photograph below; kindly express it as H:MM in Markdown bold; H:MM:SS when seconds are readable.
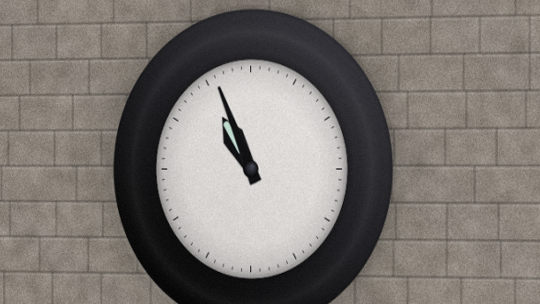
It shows **10:56**
